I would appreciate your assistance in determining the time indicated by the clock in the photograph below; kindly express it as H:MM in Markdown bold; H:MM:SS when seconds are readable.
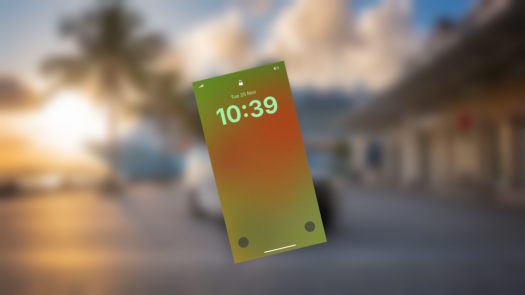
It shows **10:39**
